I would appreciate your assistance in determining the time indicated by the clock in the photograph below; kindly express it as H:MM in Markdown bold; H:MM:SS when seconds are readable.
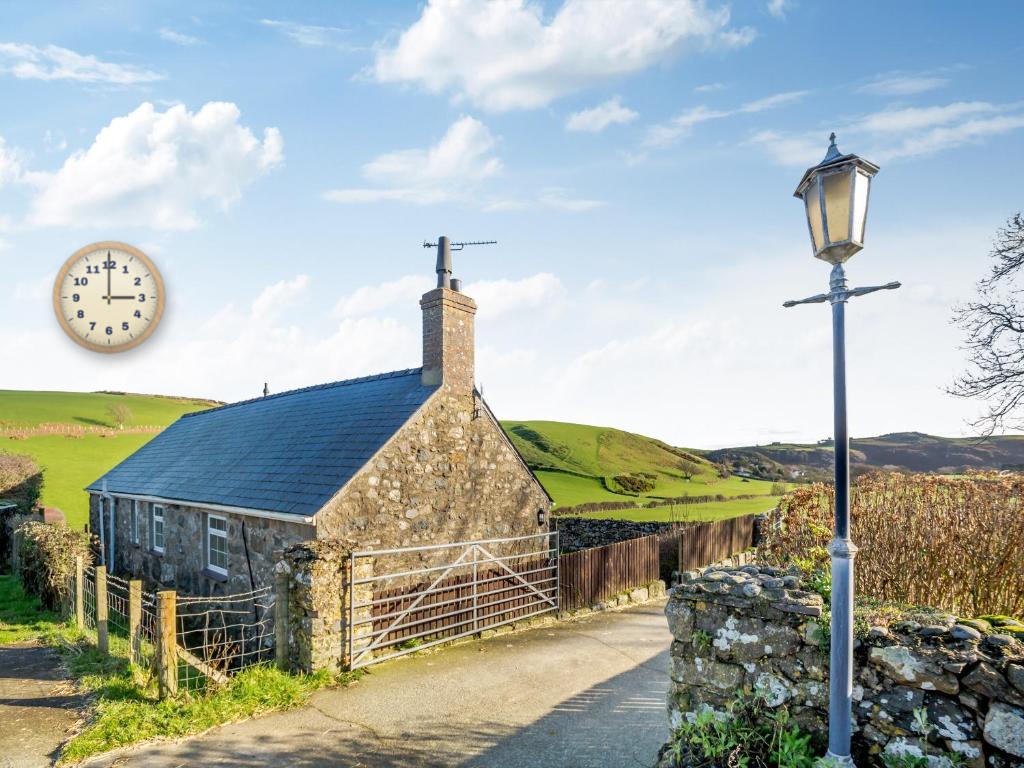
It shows **3:00**
